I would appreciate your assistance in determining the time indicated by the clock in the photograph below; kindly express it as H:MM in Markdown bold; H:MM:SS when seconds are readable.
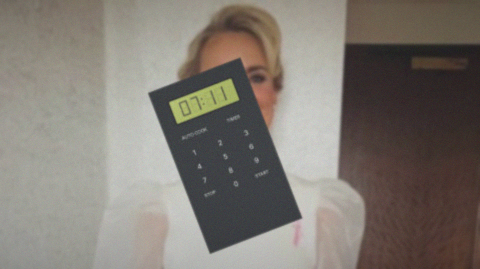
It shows **7:11**
